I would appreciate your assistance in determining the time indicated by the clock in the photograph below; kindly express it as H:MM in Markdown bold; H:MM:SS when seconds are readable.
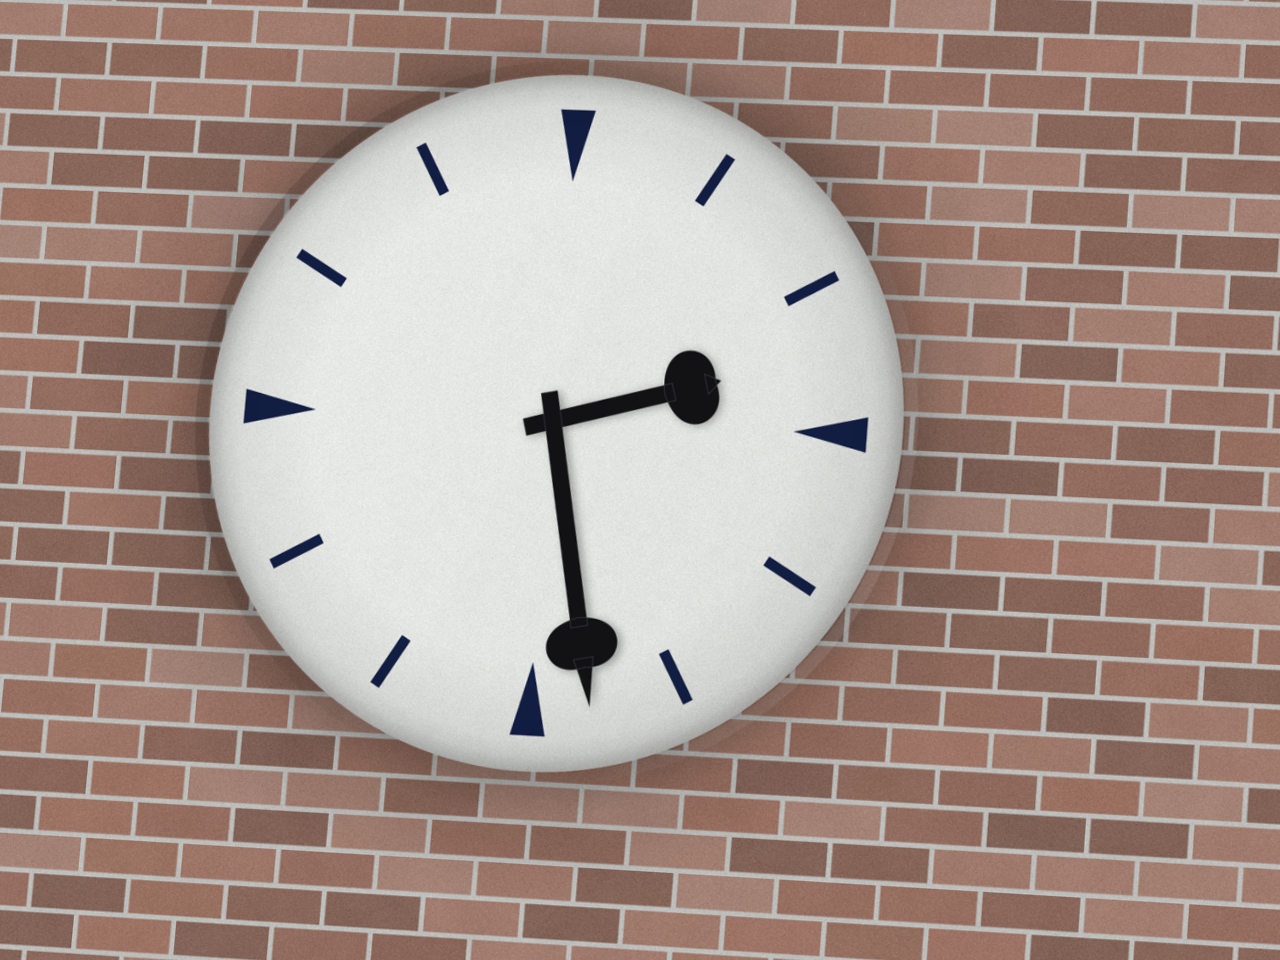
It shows **2:28**
